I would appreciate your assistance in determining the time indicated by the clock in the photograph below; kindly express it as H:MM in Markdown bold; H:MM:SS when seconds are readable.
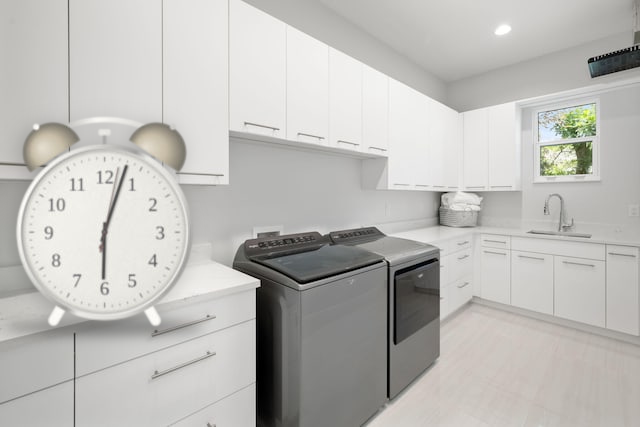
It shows **6:03:02**
